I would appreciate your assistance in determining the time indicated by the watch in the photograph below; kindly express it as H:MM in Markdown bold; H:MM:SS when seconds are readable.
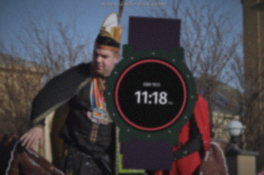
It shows **11:18**
